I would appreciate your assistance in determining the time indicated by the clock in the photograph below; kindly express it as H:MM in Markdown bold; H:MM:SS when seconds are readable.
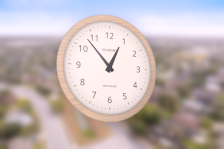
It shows **12:53**
